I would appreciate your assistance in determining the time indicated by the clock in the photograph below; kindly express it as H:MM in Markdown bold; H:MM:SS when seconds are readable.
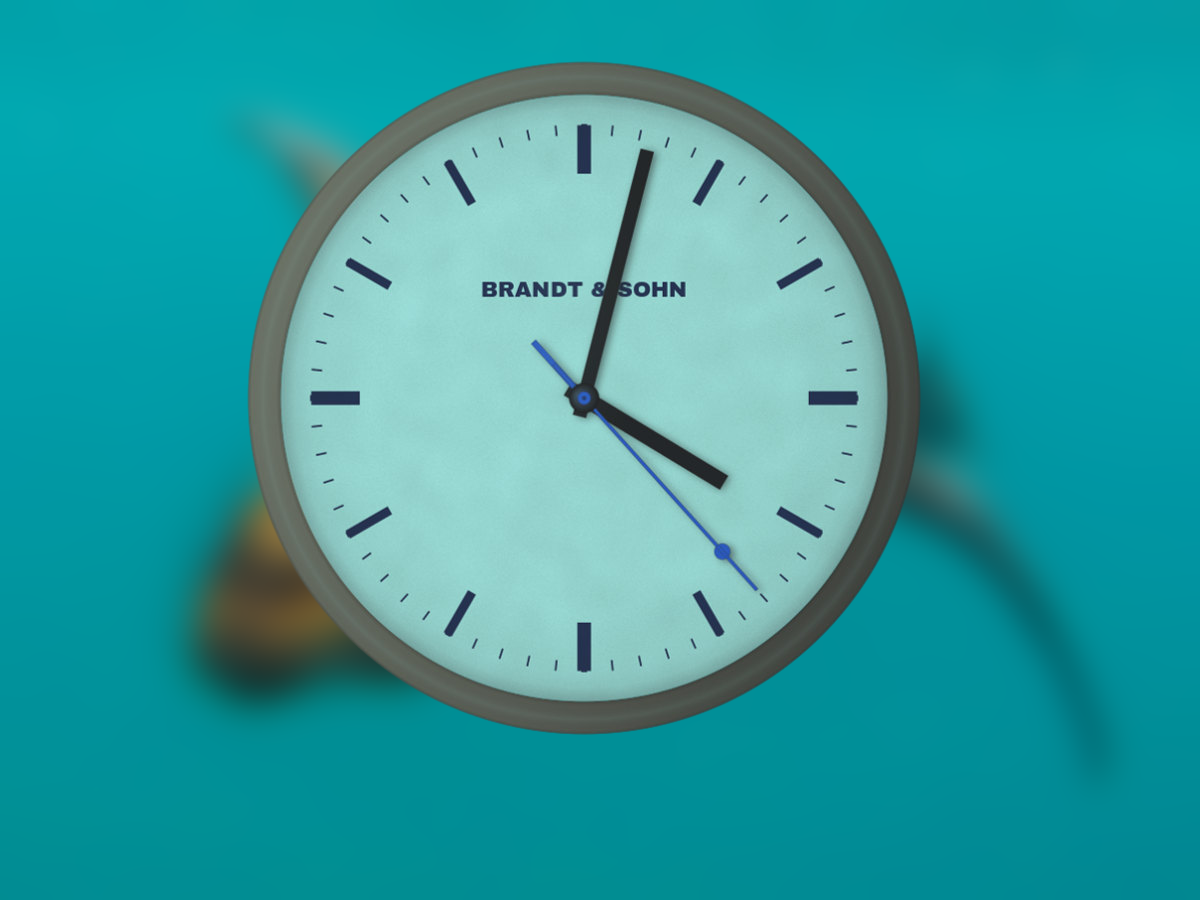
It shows **4:02:23**
